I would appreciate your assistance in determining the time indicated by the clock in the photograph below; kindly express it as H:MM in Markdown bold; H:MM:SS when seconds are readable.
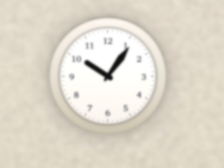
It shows **10:06**
